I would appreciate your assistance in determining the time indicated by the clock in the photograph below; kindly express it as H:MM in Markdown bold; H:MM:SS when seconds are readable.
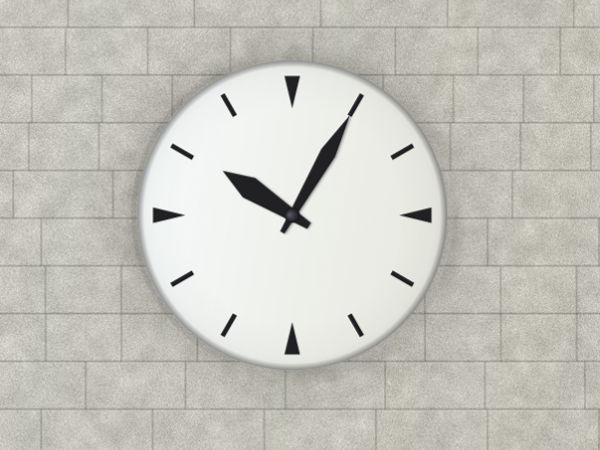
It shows **10:05**
